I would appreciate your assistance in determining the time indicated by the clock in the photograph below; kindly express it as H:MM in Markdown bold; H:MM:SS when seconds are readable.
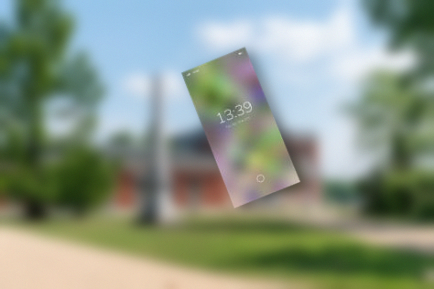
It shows **13:39**
